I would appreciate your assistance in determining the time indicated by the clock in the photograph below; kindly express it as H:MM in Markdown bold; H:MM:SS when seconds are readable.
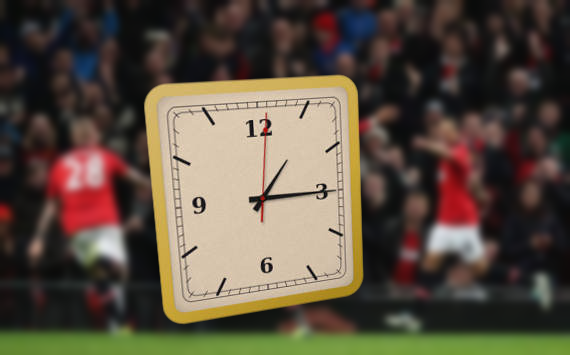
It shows **1:15:01**
